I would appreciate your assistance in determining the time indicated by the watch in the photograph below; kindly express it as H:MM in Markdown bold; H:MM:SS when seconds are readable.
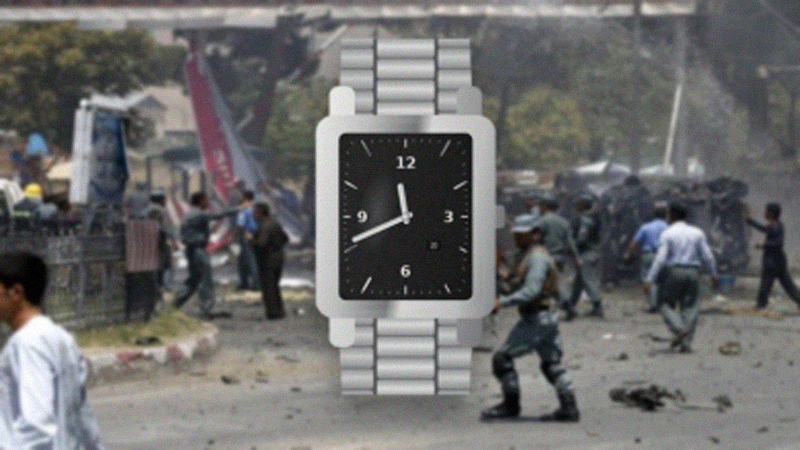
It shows **11:41**
